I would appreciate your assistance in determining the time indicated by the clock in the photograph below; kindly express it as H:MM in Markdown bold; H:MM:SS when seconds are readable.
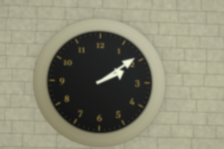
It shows **2:09**
